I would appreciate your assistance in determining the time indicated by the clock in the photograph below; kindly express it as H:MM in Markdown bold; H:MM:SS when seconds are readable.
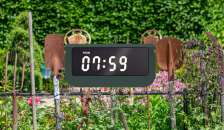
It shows **7:59**
